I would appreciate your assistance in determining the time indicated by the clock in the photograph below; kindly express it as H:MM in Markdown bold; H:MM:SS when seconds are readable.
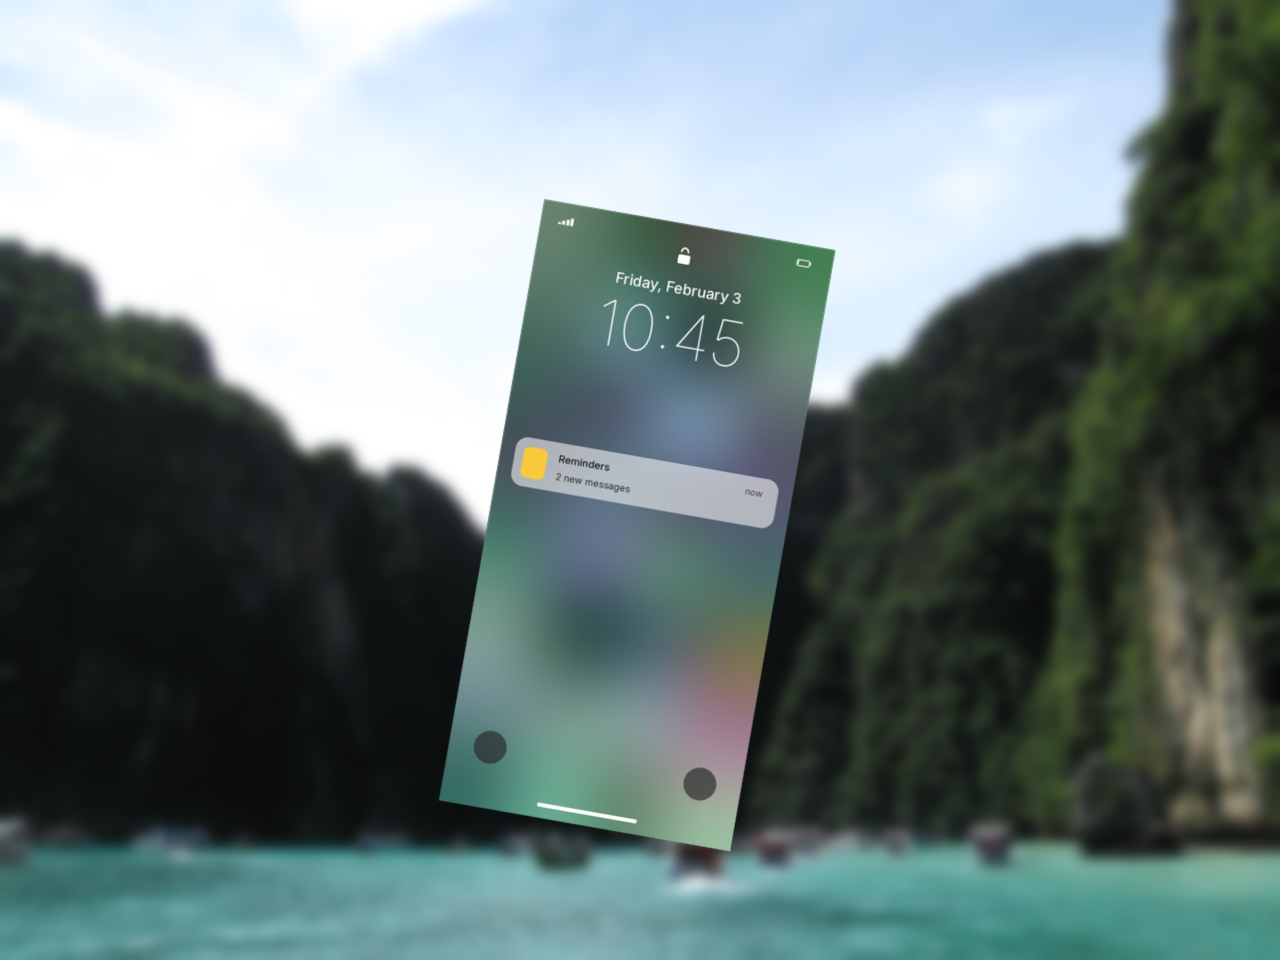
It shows **10:45**
